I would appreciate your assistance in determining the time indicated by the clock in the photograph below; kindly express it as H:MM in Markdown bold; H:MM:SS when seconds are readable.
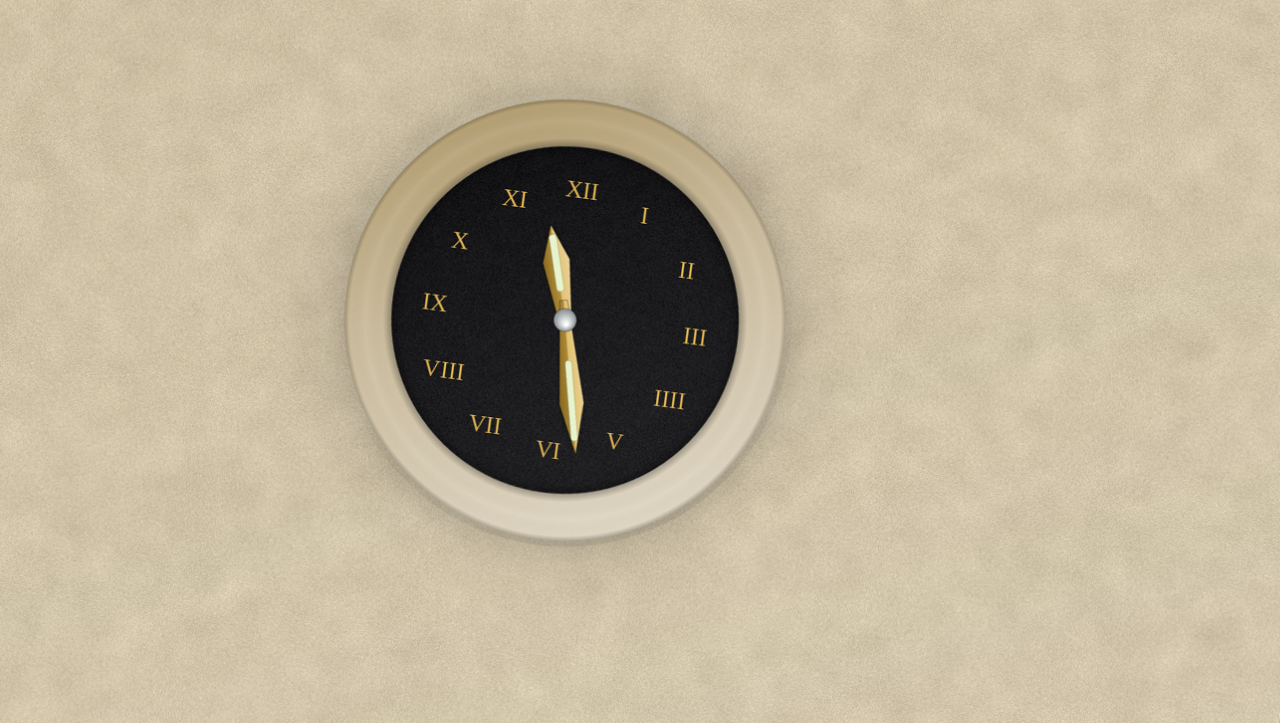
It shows **11:28**
